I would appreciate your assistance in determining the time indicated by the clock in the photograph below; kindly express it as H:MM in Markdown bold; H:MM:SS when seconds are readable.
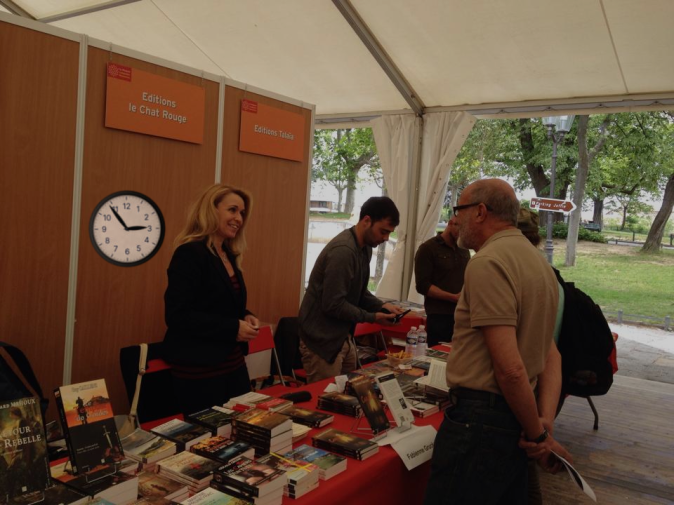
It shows **2:54**
